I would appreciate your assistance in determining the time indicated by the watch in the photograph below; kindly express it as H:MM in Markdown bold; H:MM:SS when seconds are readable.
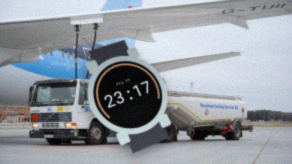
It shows **23:17**
